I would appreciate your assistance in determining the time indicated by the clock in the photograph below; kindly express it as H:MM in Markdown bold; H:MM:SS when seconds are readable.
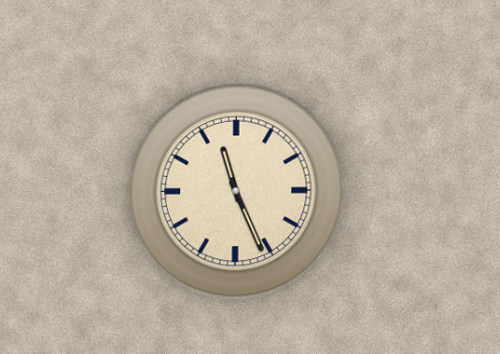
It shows **11:26**
